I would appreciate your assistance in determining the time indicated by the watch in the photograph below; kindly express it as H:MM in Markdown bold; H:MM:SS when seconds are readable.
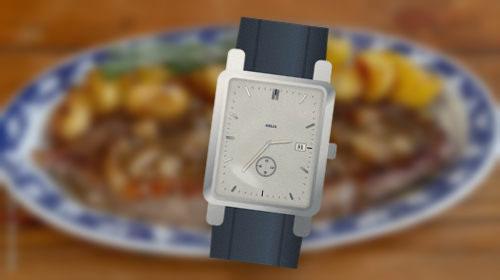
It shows **2:36**
